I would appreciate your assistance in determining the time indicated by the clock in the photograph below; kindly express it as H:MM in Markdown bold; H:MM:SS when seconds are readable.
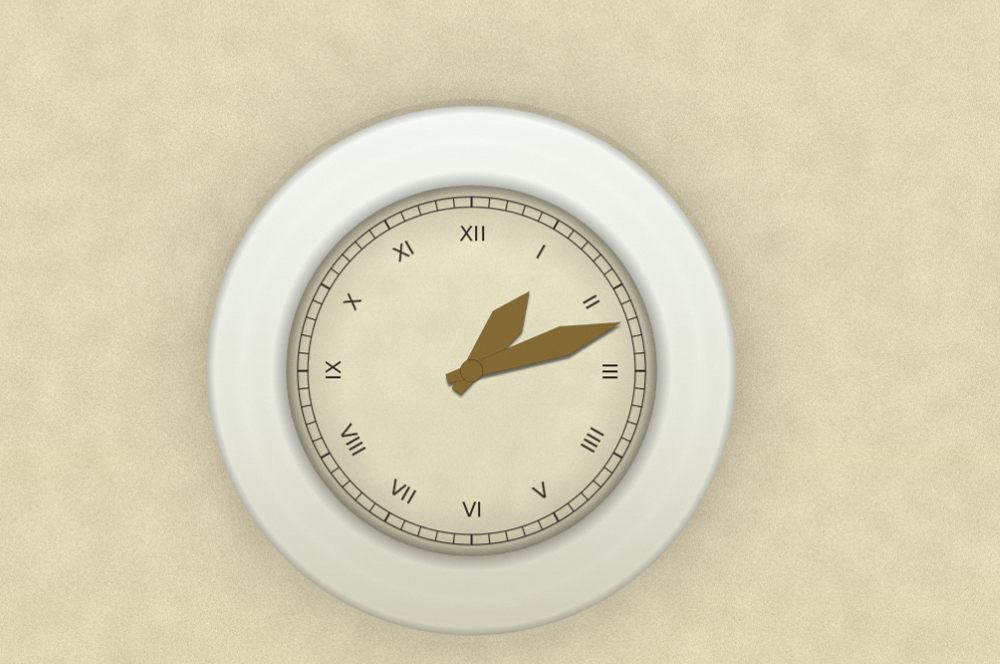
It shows **1:12**
